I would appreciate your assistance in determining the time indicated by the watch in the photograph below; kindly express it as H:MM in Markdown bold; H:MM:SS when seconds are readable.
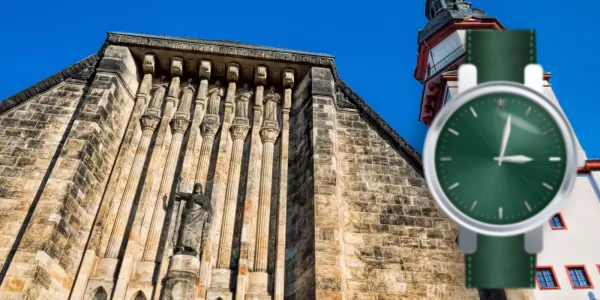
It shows **3:02**
